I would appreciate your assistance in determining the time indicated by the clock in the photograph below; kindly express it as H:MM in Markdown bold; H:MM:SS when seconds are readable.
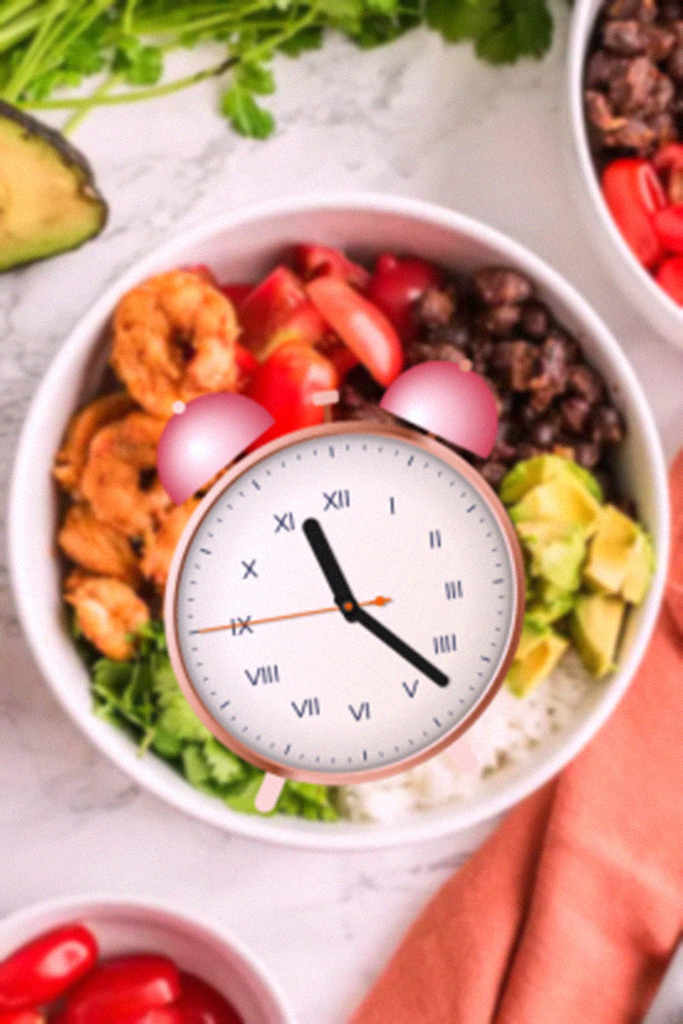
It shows **11:22:45**
